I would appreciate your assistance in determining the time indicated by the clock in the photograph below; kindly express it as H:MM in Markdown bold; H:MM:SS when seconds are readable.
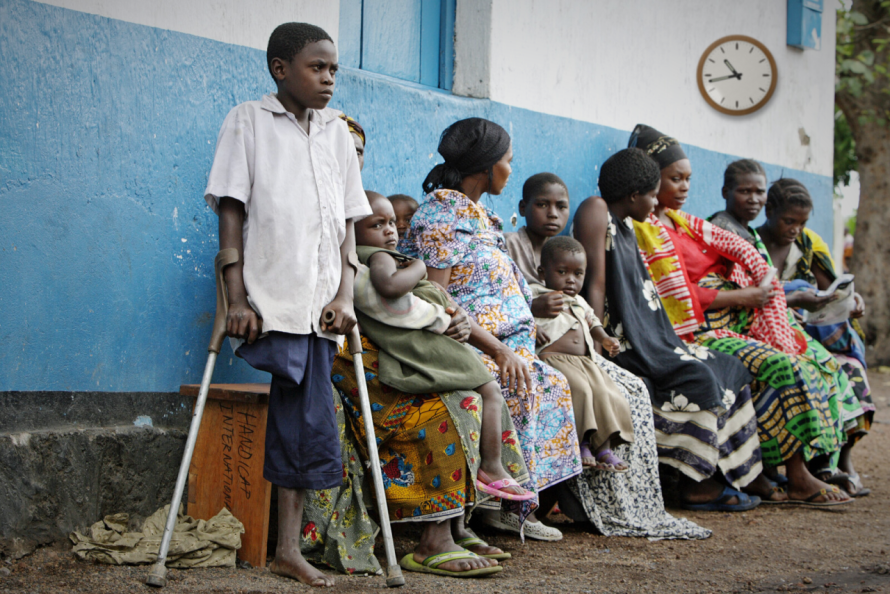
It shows **10:43**
